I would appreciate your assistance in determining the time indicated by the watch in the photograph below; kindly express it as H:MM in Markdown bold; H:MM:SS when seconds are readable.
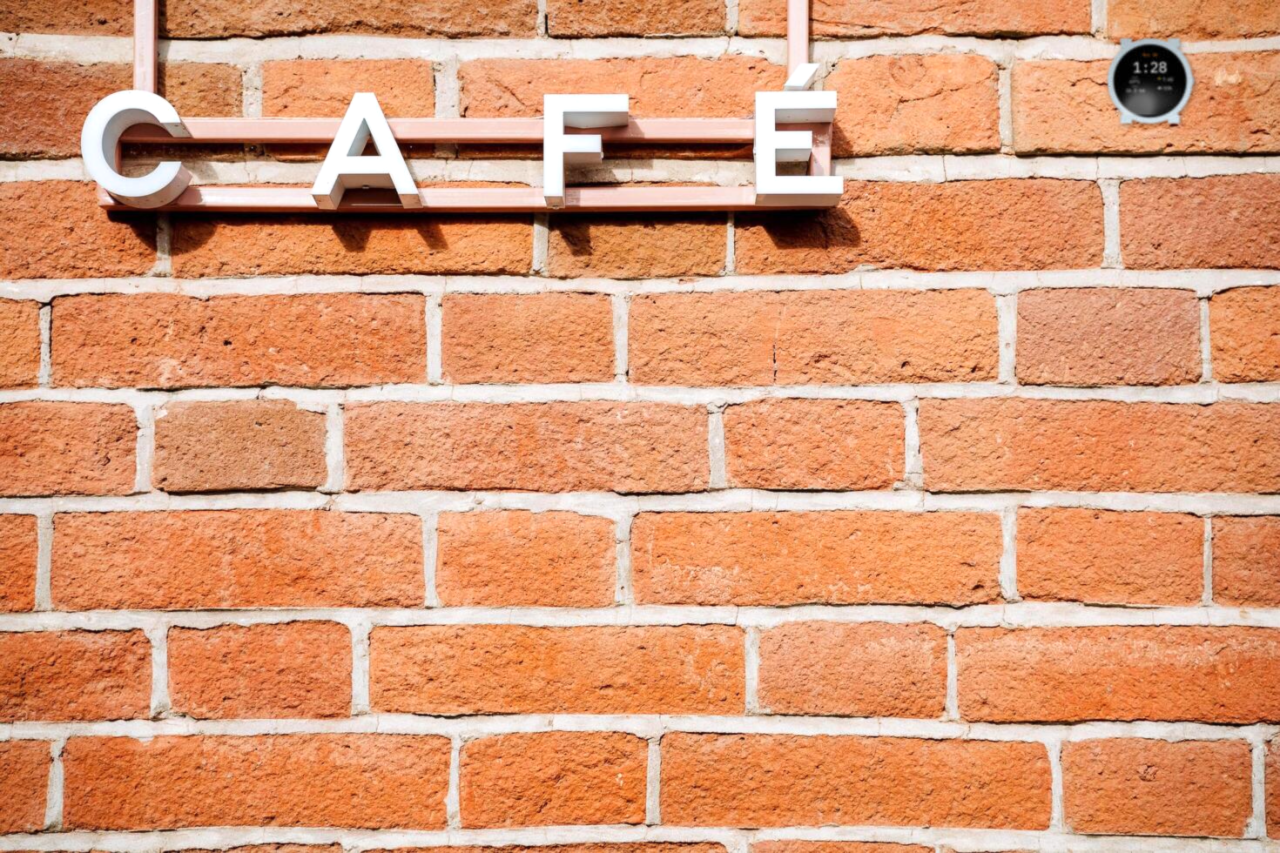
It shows **1:28**
